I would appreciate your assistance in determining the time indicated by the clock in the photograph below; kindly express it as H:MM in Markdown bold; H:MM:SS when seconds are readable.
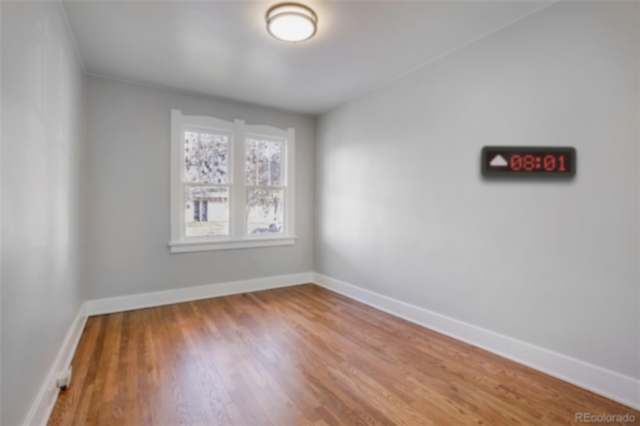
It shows **8:01**
